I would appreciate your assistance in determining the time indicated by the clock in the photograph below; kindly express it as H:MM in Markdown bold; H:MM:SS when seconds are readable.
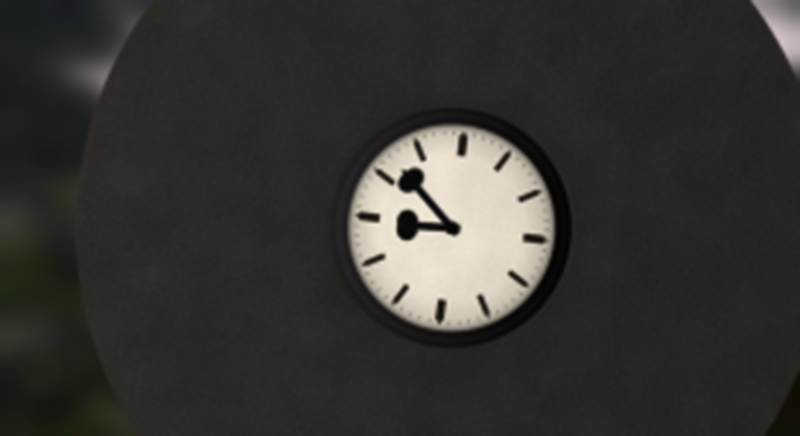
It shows **8:52**
